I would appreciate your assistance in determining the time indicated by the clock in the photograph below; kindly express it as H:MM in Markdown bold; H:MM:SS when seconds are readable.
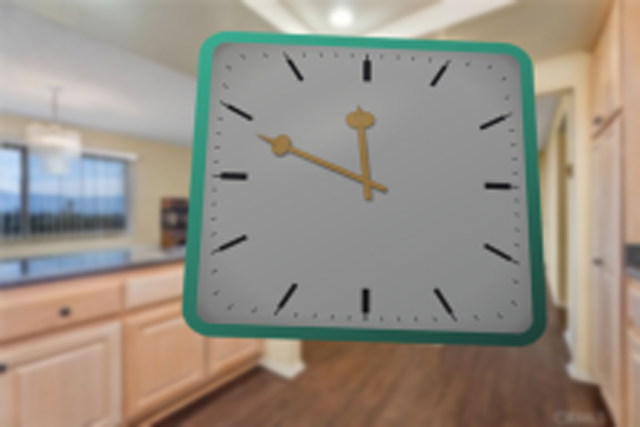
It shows **11:49**
